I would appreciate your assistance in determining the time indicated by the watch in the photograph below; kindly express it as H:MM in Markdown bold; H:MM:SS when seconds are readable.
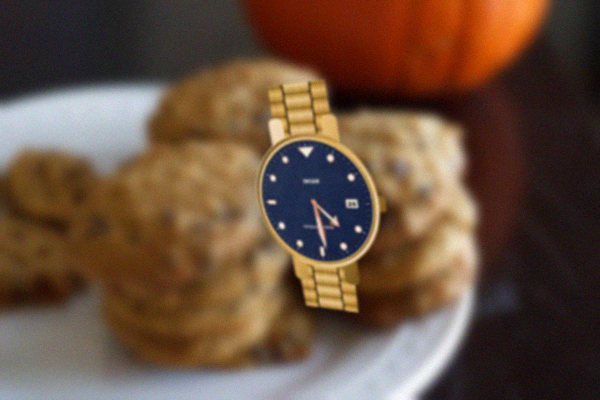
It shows **4:29**
